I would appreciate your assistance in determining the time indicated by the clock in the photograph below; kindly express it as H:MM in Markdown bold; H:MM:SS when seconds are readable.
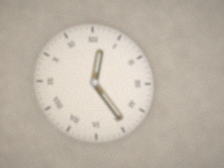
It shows **12:24**
